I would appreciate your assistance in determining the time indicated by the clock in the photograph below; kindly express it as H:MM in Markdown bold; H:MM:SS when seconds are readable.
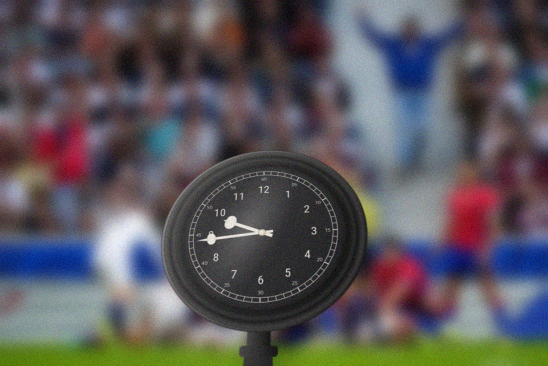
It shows **9:44**
